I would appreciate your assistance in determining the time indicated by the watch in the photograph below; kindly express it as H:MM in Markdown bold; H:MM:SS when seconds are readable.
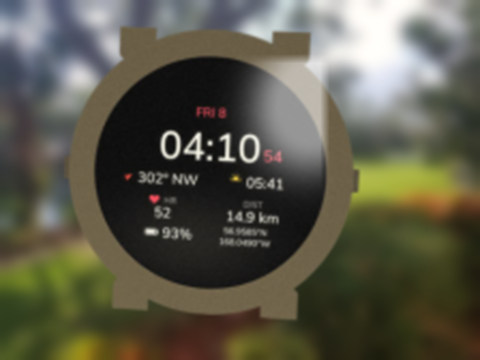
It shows **4:10**
